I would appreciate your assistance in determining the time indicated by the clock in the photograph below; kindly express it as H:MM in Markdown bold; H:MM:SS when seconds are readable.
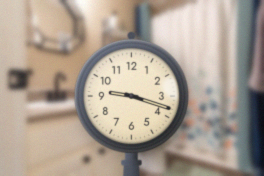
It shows **9:18**
